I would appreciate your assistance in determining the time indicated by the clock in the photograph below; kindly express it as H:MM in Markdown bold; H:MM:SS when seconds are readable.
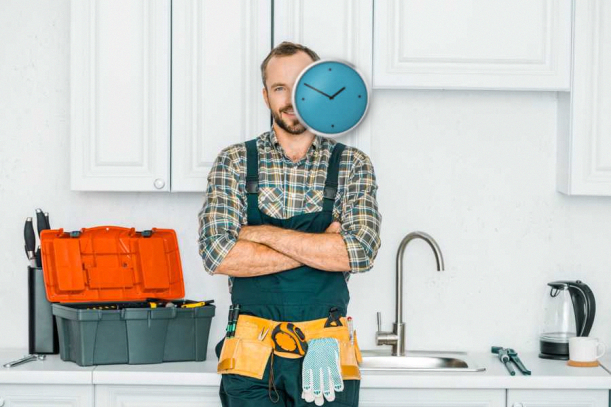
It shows **1:50**
